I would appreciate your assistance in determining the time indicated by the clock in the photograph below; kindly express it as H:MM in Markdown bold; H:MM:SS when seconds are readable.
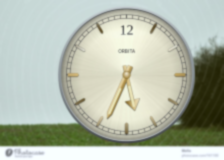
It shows **5:34**
